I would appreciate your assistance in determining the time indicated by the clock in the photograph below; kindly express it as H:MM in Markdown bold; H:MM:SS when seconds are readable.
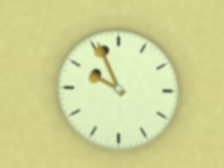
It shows **9:56**
